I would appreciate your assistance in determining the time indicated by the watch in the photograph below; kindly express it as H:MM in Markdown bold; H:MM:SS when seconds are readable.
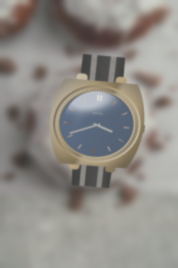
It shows **3:41**
